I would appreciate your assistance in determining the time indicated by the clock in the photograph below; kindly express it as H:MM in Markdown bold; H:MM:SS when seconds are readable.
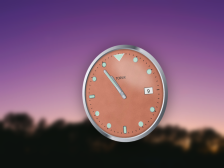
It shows **10:54**
